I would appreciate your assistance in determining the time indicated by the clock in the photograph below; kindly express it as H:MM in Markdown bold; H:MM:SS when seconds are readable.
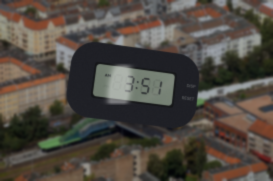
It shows **3:51**
